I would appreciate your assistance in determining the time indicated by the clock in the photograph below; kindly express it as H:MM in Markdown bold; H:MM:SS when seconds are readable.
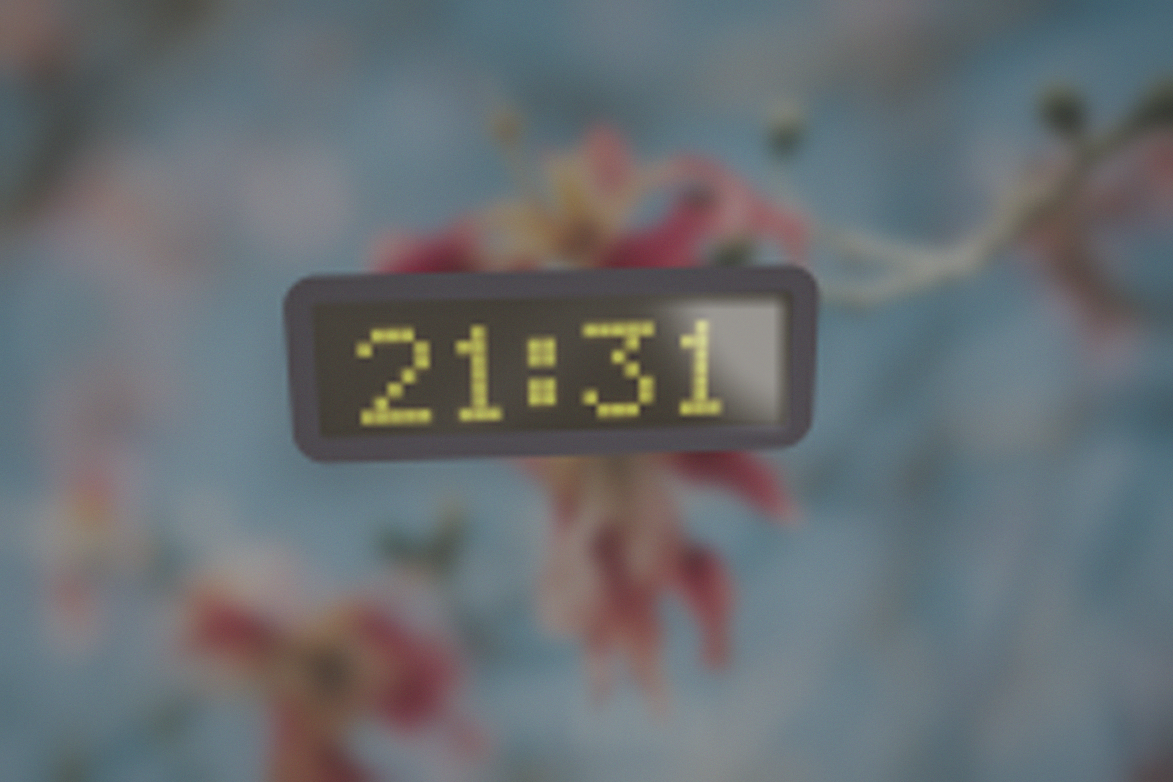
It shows **21:31**
